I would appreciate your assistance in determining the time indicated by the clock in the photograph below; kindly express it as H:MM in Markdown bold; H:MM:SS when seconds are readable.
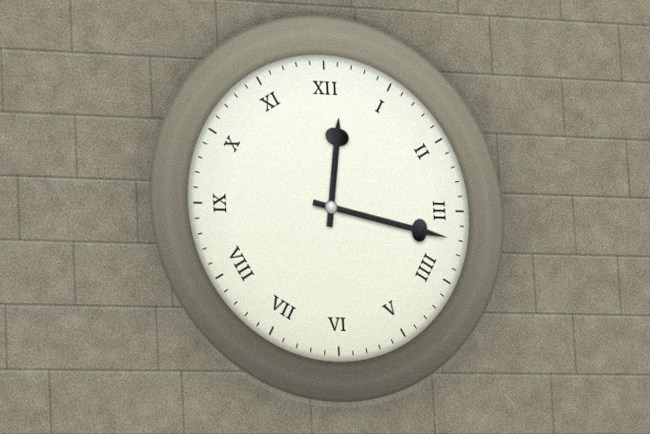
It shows **12:17**
